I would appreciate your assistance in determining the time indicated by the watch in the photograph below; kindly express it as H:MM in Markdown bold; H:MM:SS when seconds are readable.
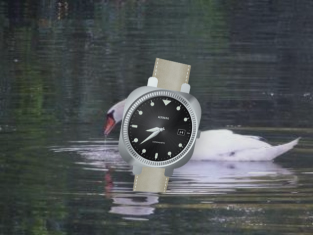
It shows **8:38**
